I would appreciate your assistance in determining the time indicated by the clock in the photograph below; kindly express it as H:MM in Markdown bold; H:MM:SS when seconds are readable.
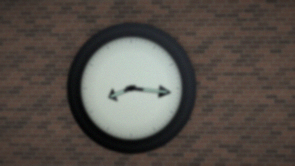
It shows **8:16**
